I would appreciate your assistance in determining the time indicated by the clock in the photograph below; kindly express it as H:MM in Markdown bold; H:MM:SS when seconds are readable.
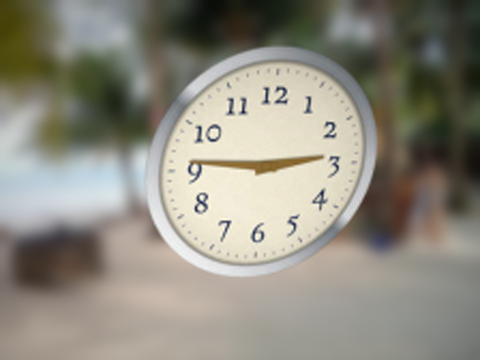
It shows **2:46**
